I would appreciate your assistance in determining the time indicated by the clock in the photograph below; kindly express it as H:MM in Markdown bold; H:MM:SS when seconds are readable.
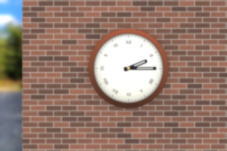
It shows **2:15**
